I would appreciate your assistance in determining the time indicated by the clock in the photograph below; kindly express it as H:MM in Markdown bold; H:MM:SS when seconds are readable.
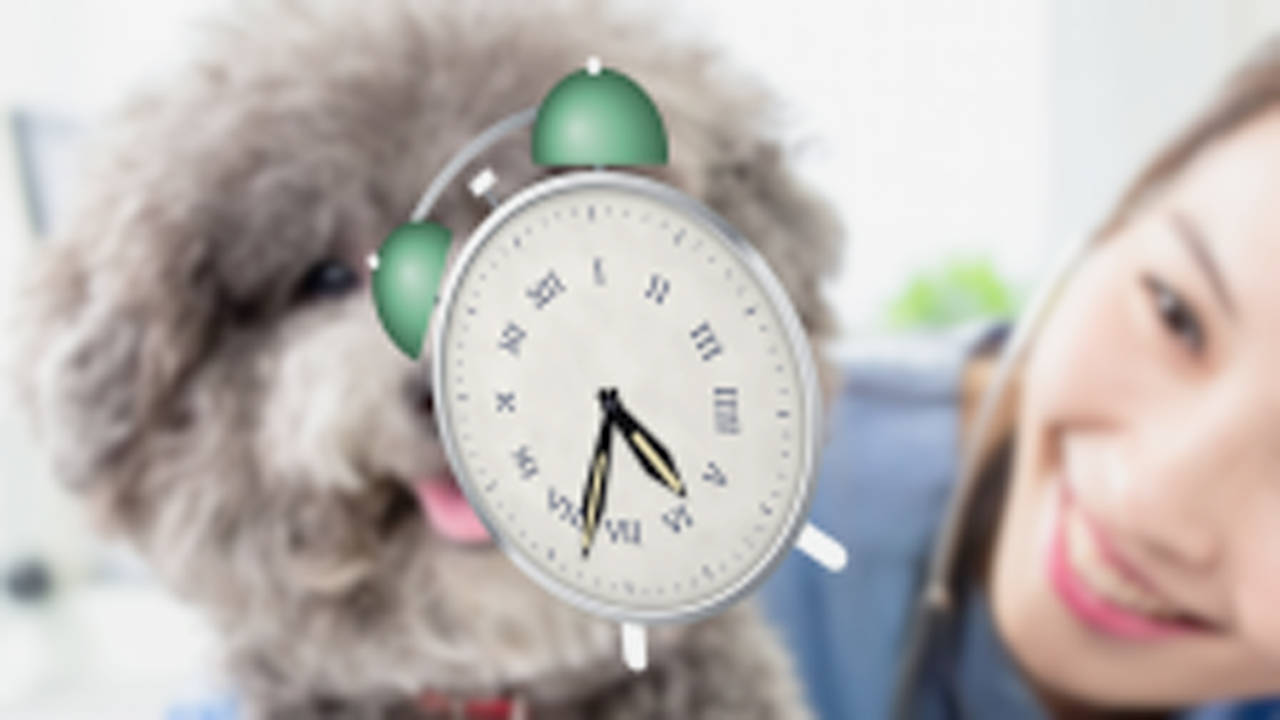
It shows **5:38**
